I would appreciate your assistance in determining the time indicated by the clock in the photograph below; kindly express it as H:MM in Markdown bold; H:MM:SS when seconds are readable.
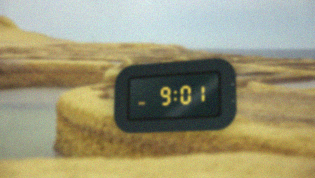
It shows **9:01**
